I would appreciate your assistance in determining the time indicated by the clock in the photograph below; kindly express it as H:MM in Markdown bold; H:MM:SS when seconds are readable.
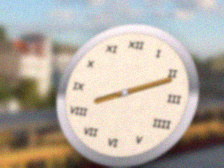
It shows **8:11**
